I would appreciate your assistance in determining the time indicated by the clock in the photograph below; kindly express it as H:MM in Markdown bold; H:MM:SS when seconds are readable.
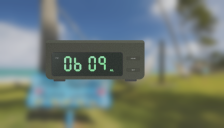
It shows **6:09**
